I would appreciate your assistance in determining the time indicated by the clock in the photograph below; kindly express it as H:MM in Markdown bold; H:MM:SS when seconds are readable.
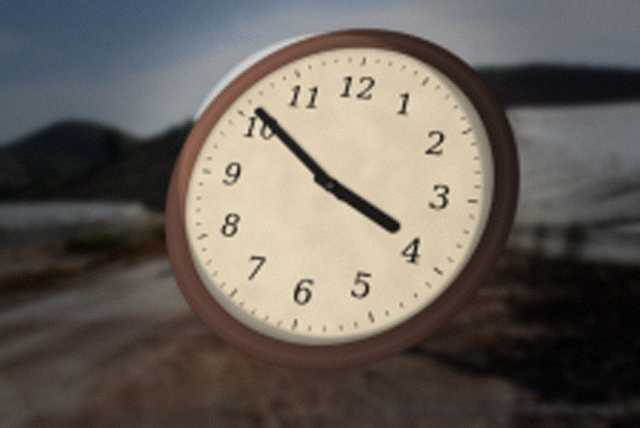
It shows **3:51**
